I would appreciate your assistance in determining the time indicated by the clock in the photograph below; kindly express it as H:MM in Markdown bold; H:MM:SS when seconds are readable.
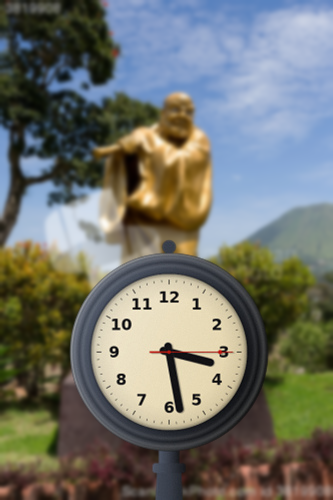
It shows **3:28:15**
